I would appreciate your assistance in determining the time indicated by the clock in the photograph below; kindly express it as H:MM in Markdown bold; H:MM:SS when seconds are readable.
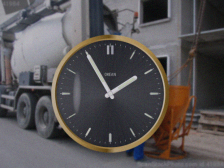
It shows **1:55**
